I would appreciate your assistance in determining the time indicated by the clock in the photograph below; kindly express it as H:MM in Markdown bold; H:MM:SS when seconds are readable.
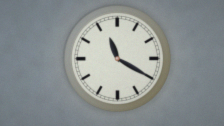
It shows **11:20**
